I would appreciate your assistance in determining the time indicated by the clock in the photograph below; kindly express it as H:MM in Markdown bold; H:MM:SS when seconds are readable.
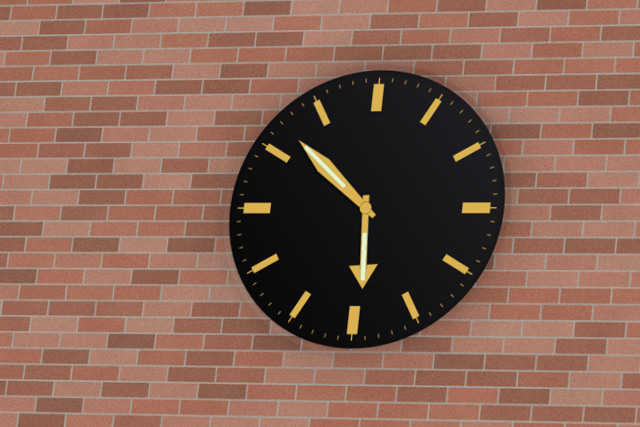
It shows **5:52**
